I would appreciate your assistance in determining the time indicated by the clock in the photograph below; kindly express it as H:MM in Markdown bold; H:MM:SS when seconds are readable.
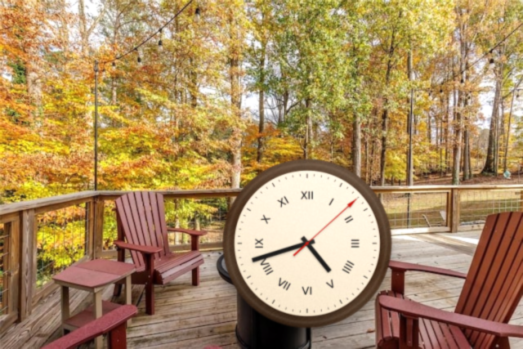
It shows **4:42:08**
